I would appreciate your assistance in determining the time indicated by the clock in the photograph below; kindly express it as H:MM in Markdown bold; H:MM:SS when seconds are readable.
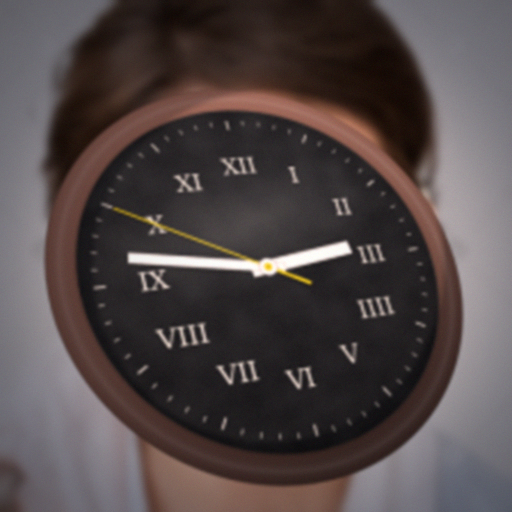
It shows **2:46:50**
